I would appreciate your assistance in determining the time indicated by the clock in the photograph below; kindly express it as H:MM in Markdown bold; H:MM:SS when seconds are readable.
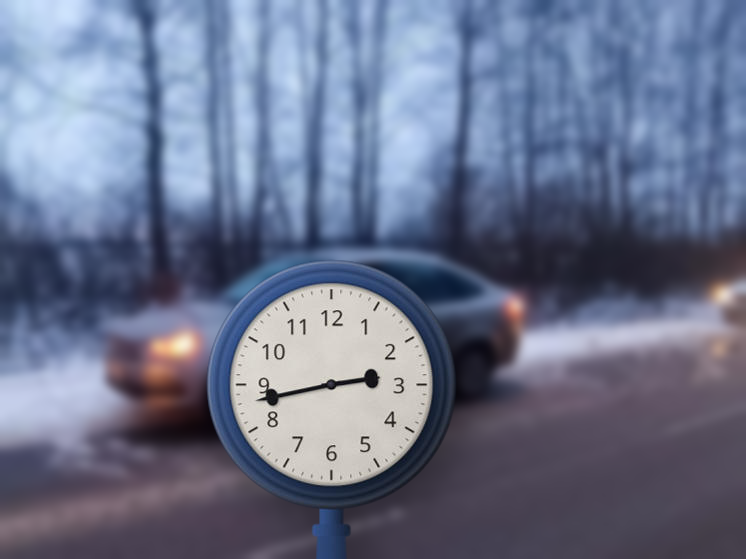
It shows **2:43**
